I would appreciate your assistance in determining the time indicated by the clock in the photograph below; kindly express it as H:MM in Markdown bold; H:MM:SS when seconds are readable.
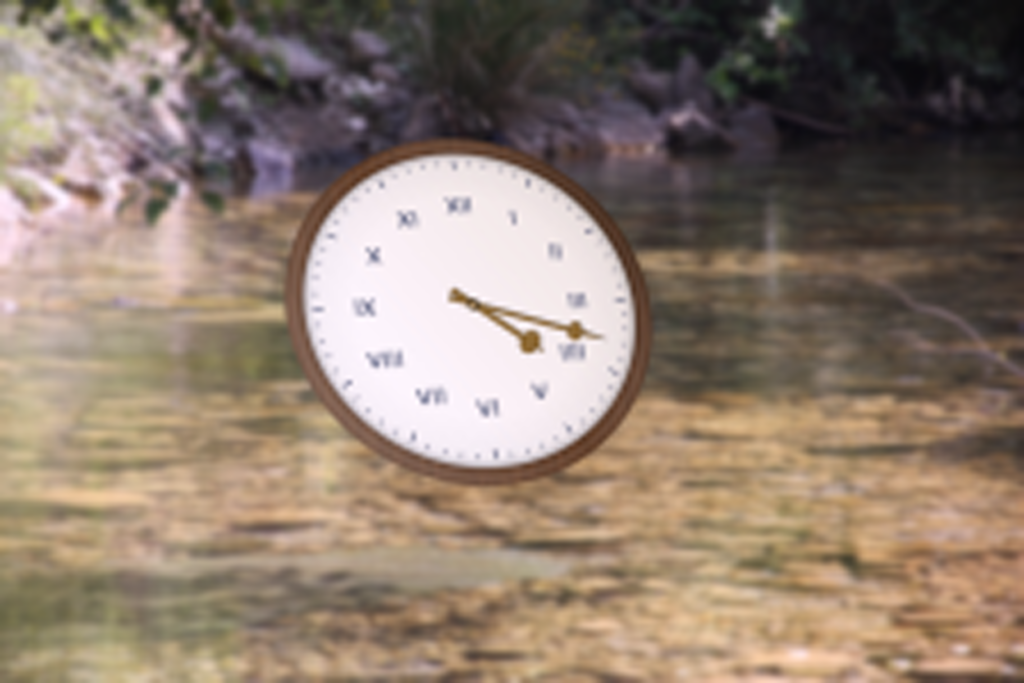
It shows **4:18**
